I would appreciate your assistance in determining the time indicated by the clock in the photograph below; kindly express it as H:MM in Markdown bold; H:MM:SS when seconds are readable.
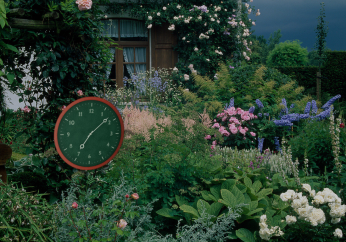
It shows **7:08**
